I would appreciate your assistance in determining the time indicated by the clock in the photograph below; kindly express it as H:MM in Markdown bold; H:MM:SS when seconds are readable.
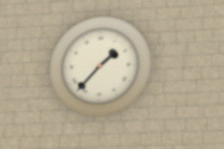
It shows **1:37**
